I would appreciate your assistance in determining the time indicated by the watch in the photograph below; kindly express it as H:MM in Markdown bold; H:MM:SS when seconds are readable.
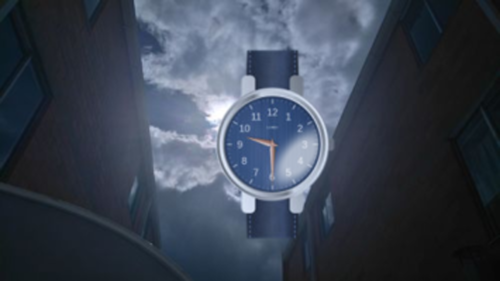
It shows **9:30**
